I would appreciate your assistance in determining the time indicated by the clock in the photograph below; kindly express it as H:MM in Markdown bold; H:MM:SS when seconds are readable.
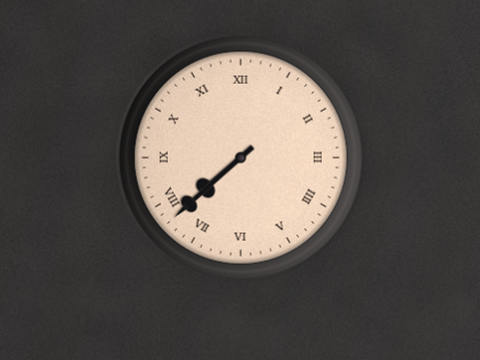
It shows **7:38**
